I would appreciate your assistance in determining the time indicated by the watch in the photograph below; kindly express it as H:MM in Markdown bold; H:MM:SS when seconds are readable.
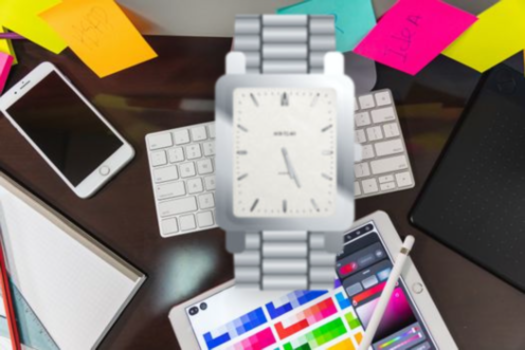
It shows **5:26**
